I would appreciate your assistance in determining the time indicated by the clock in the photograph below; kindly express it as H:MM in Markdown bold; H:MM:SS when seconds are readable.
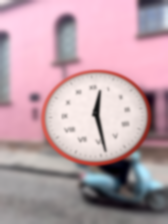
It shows **12:29**
